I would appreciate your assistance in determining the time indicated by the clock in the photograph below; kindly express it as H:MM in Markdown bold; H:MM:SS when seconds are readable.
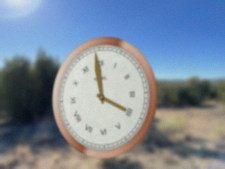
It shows **3:59**
